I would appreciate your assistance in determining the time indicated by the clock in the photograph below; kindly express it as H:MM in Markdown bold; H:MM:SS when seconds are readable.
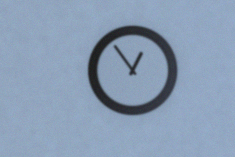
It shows **12:54**
